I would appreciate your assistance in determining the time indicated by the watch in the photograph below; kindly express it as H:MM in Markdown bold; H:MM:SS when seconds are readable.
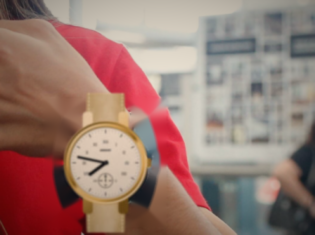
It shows **7:47**
